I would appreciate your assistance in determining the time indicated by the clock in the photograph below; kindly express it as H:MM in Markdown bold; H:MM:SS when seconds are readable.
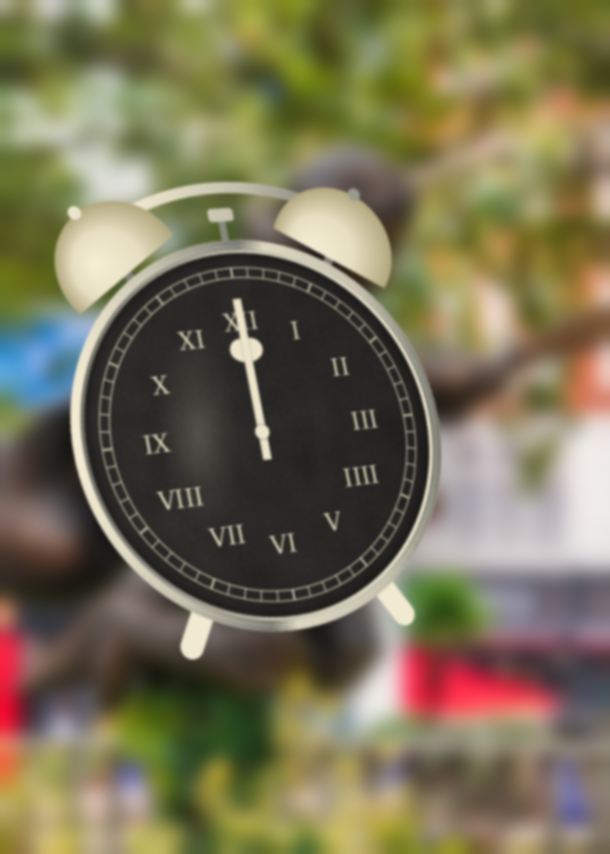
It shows **12:00**
